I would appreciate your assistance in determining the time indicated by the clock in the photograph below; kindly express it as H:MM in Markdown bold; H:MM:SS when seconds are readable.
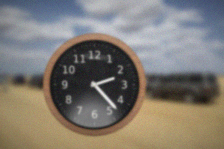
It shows **2:23**
